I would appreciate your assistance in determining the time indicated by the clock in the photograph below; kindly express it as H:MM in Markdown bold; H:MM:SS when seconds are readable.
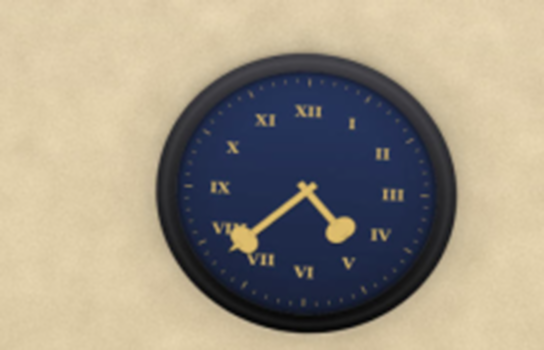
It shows **4:38**
